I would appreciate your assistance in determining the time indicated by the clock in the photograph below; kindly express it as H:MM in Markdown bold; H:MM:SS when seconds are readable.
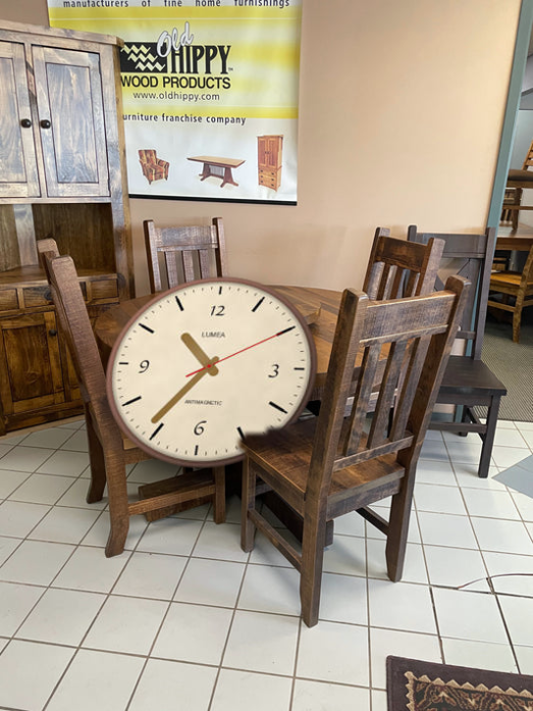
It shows **10:36:10**
